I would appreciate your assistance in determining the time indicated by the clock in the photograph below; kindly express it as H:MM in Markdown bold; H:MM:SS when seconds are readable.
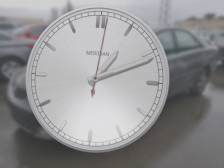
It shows **1:11:01**
